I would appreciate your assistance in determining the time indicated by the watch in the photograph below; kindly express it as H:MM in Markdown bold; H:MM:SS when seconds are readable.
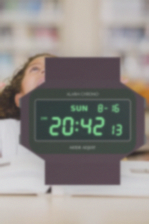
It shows **20:42:13**
